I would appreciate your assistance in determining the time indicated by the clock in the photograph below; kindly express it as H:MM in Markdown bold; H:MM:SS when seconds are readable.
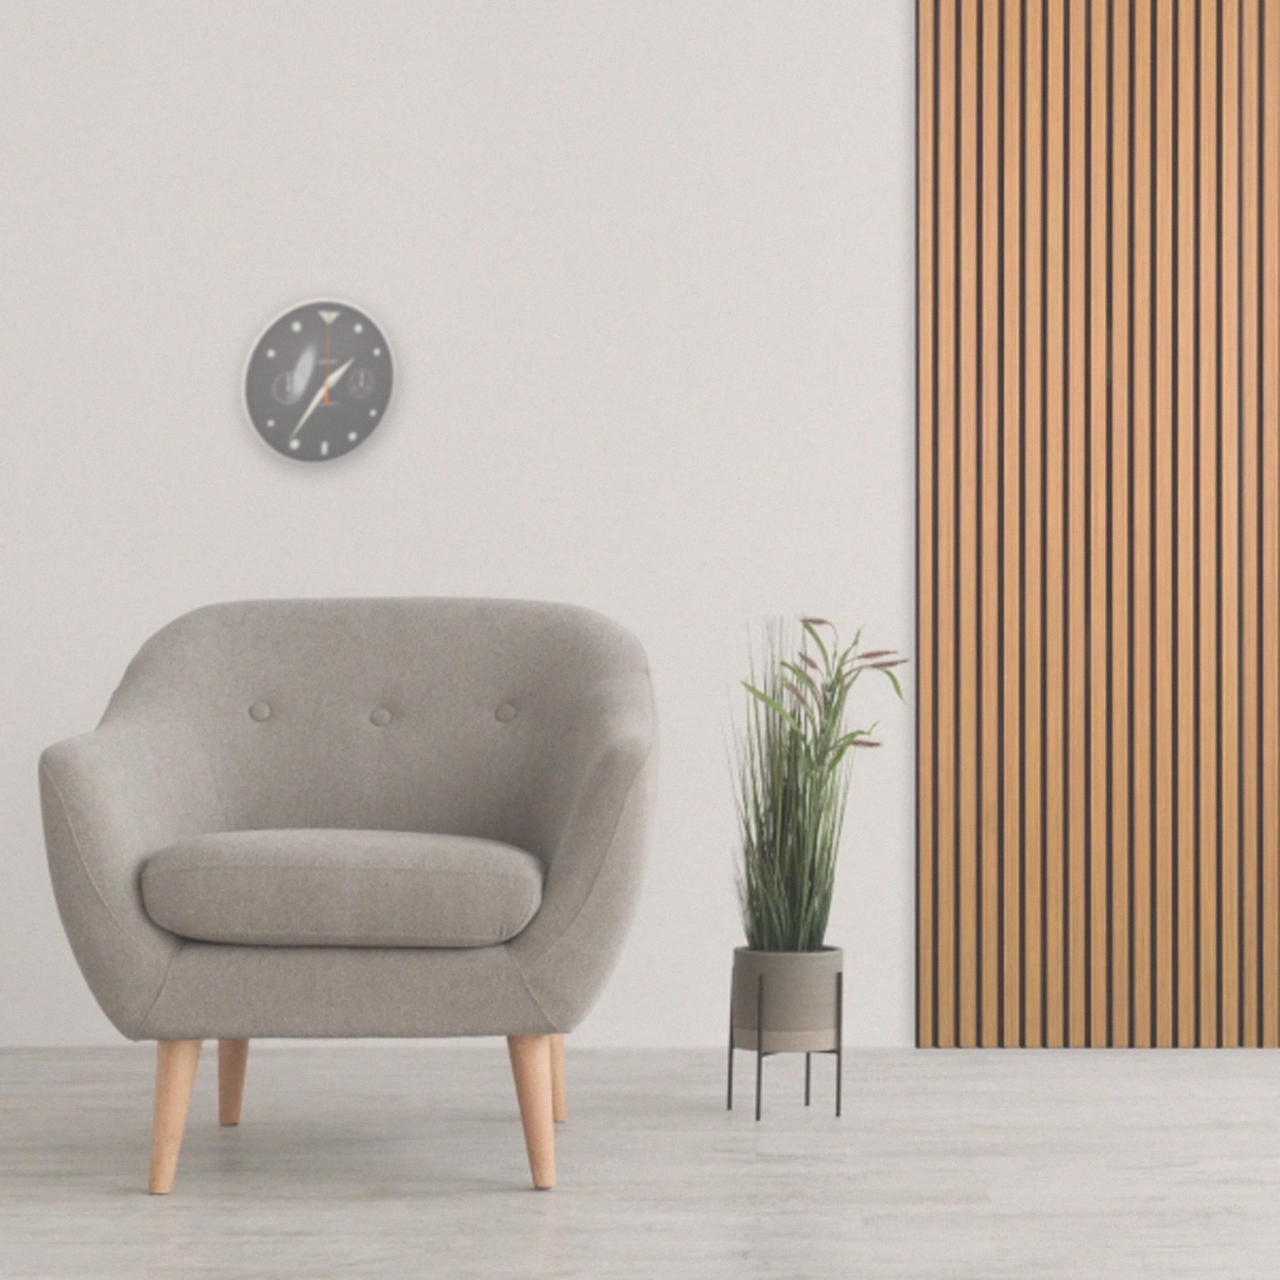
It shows **1:36**
